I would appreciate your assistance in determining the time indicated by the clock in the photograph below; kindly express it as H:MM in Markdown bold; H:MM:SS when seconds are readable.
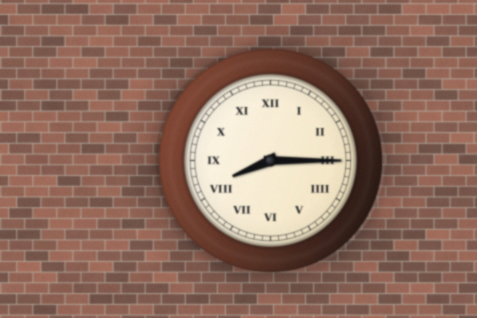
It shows **8:15**
